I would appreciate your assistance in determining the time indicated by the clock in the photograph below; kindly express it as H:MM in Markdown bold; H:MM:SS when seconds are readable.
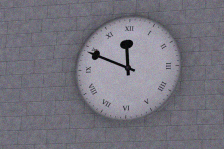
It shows **11:49**
